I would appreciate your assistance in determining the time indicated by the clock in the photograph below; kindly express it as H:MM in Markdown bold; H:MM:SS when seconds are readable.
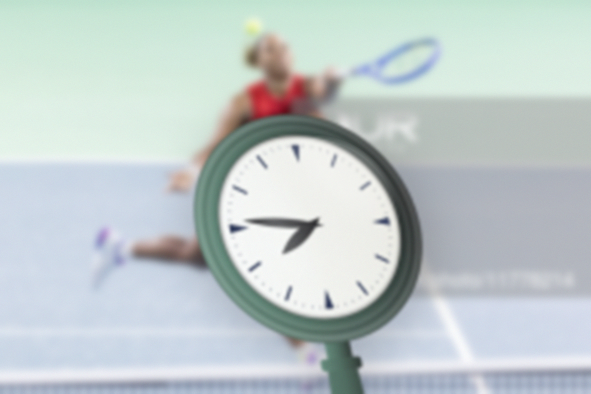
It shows **7:46**
